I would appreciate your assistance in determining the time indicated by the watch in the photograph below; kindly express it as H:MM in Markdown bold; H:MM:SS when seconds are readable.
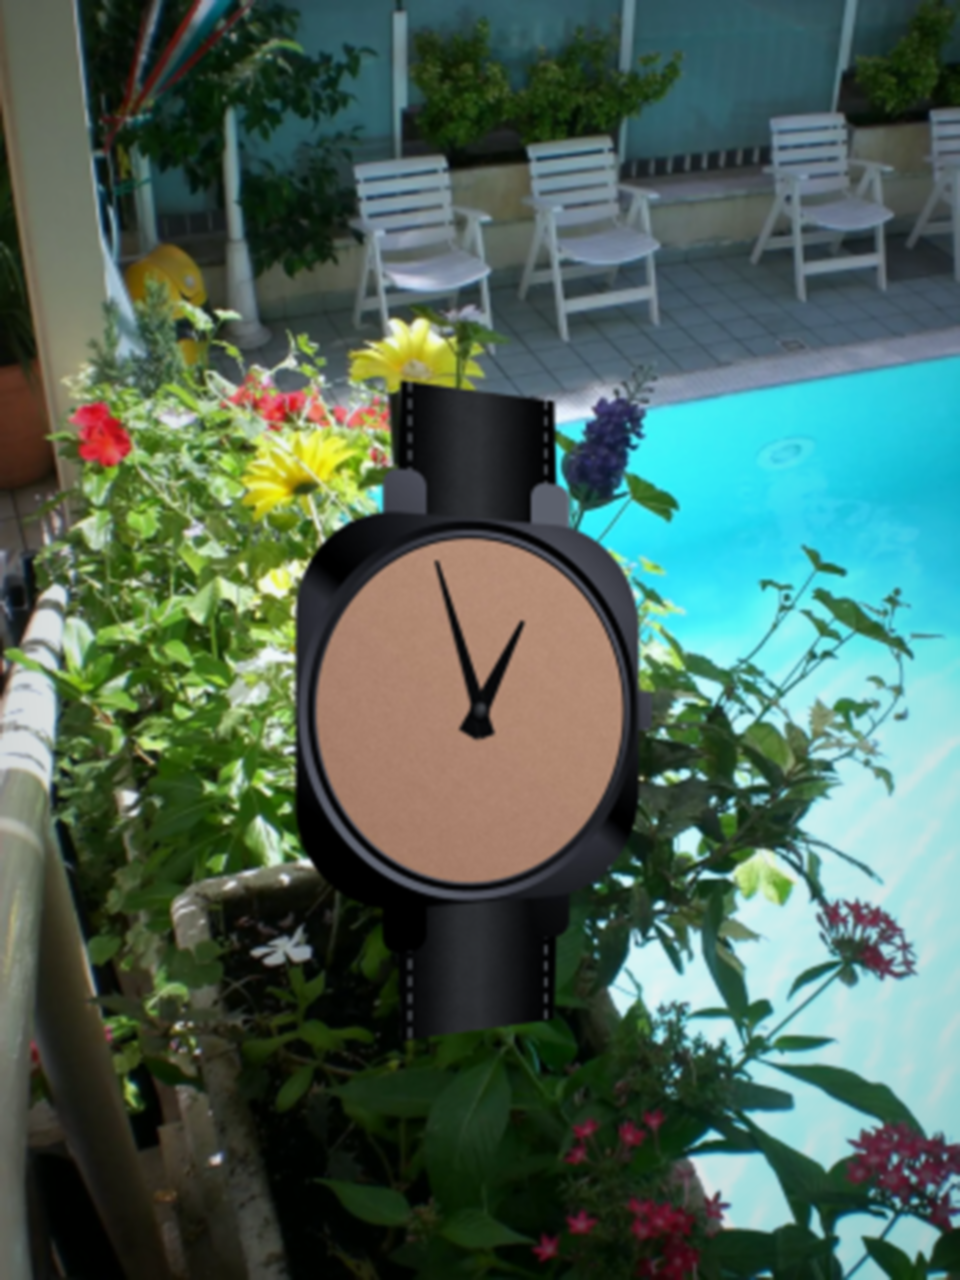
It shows **12:57**
